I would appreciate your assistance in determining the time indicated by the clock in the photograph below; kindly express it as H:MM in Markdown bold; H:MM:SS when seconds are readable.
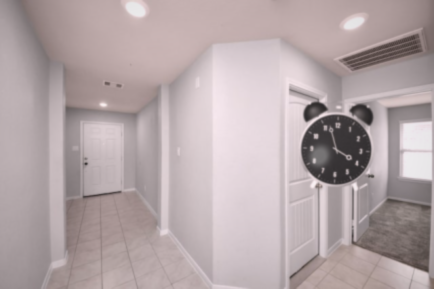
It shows **3:57**
